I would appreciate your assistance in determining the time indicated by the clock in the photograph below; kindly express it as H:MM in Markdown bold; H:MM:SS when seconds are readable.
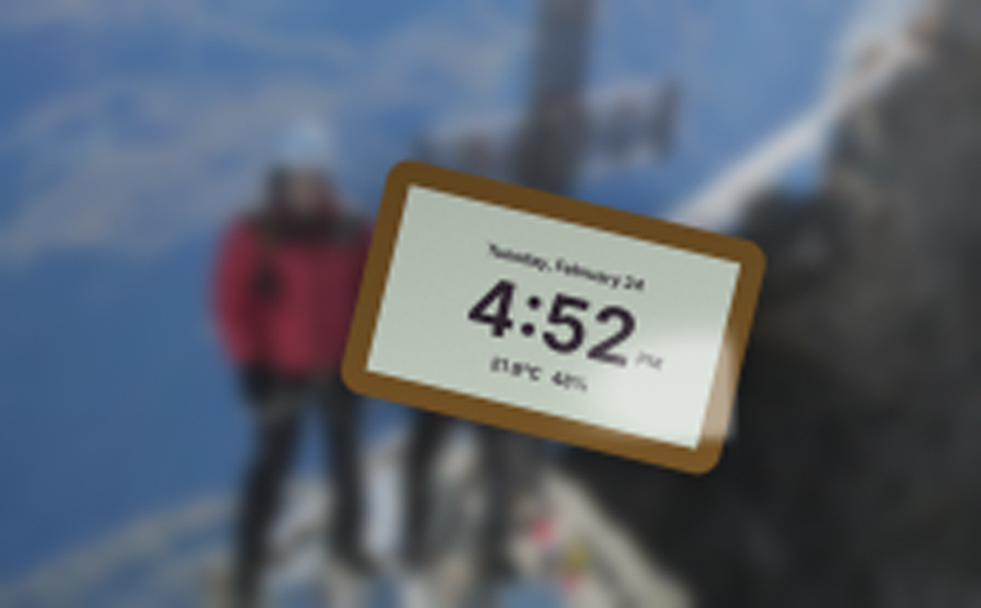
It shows **4:52**
